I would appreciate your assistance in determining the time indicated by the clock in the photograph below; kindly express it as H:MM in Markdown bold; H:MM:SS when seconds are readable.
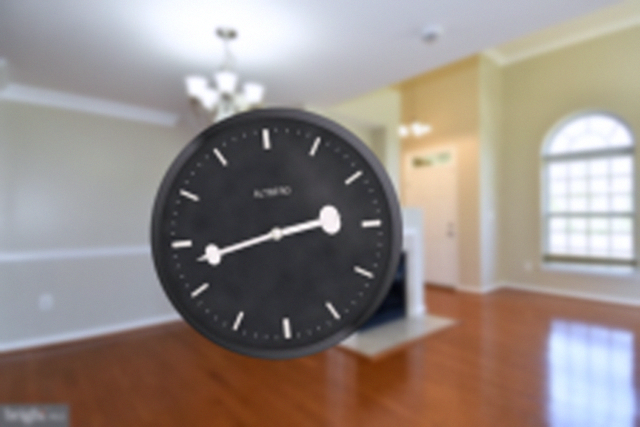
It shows **2:43**
